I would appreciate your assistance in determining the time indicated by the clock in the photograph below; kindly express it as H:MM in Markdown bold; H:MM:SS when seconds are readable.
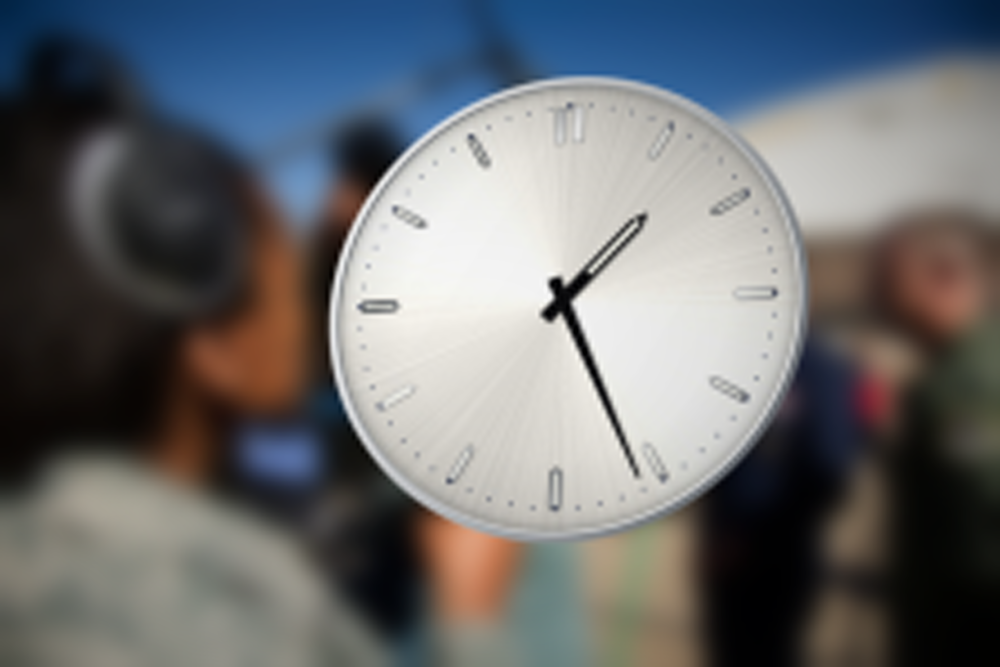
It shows **1:26**
